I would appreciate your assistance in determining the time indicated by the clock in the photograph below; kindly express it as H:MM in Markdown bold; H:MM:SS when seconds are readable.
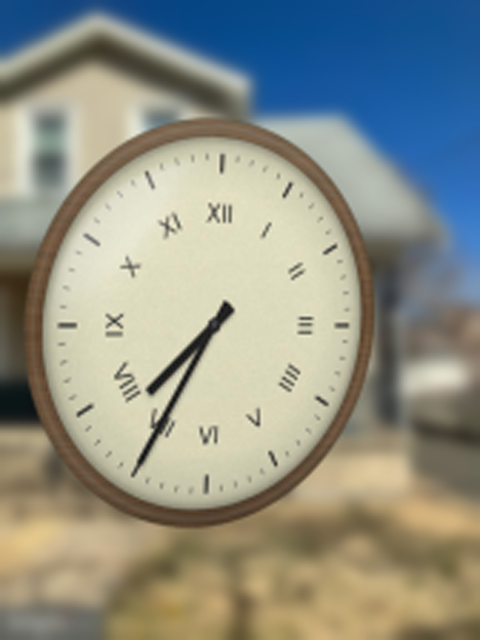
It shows **7:35**
